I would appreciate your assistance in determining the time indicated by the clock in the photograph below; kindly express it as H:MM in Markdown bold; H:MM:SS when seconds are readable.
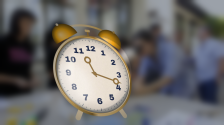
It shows **11:18**
